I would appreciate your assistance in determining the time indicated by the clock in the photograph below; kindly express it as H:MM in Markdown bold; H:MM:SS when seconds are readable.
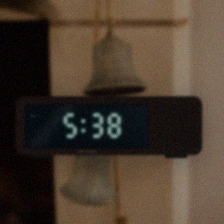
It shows **5:38**
